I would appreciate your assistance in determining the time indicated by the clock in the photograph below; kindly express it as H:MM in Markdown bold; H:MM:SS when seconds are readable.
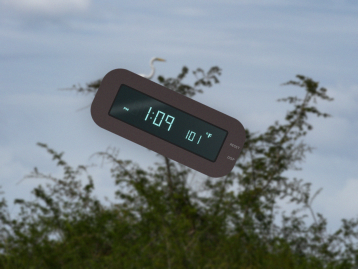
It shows **1:09**
